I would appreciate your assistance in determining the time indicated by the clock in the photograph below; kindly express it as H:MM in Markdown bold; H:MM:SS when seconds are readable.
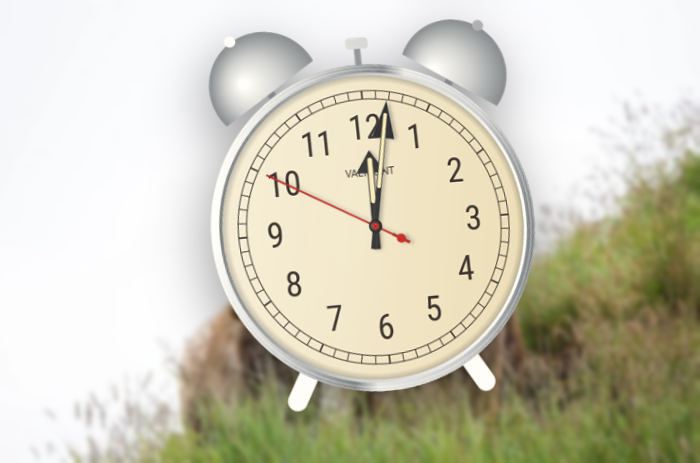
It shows **12:01:50**
